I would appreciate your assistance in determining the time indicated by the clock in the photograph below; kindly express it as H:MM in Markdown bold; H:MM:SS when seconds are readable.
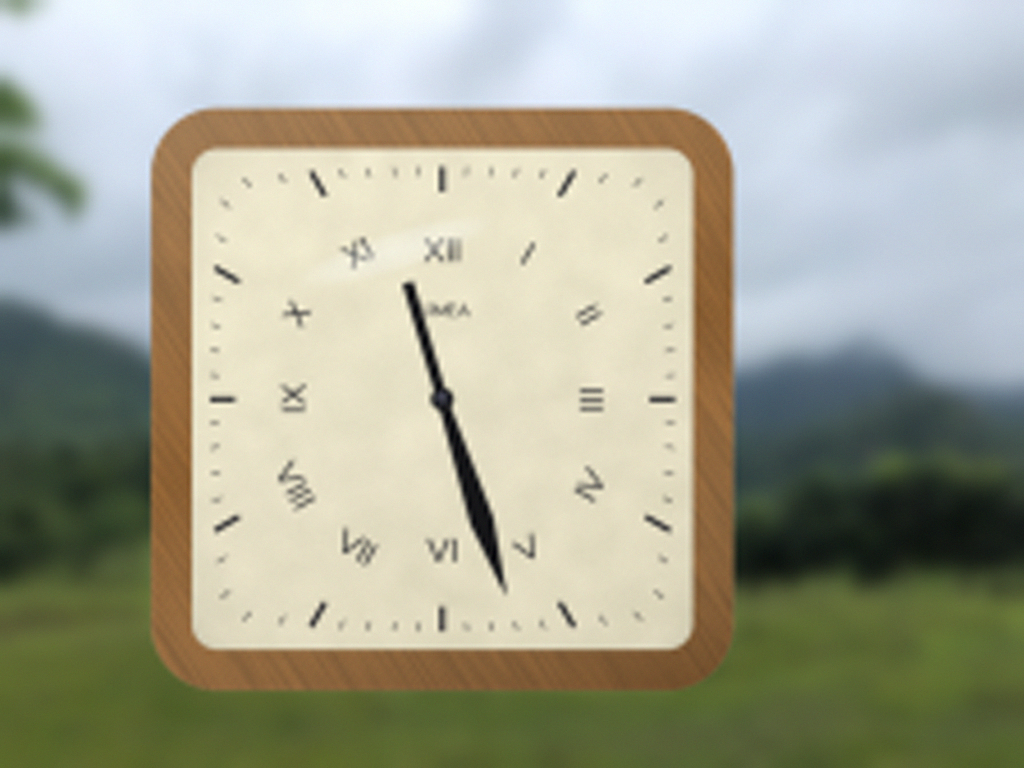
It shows **11:27**
